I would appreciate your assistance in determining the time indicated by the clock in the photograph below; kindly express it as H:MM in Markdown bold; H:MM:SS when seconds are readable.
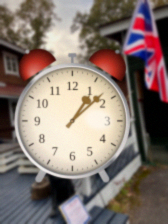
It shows **1:08**
